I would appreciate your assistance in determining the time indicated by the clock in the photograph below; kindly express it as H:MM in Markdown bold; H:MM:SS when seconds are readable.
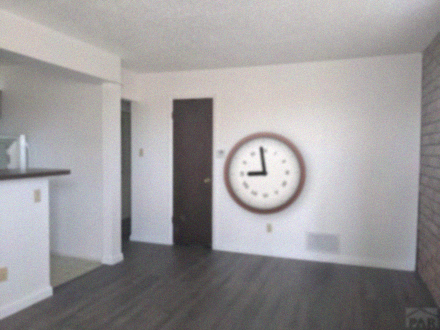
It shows **8:59**
